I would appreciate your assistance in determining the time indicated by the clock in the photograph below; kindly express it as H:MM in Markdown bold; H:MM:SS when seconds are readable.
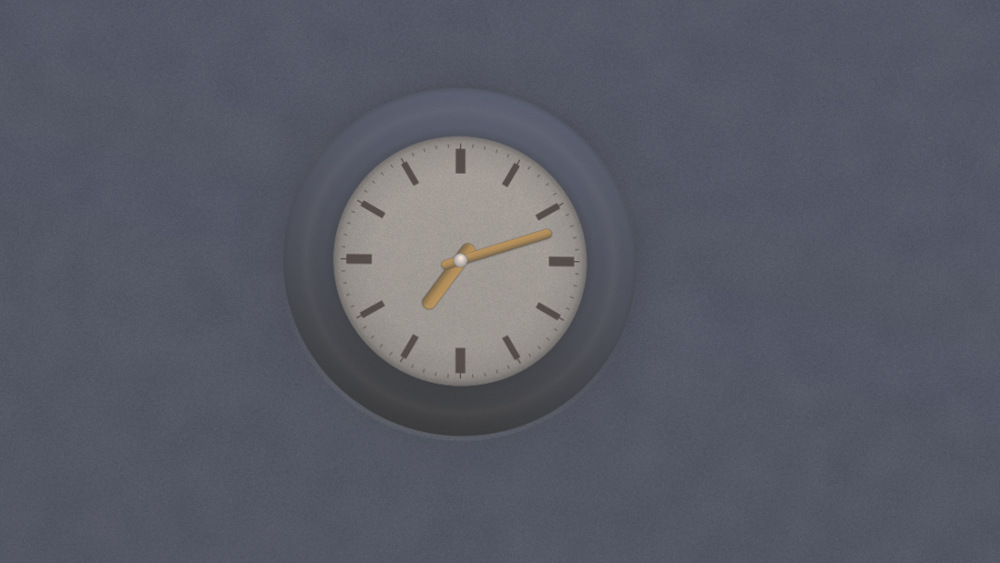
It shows **7:12**
